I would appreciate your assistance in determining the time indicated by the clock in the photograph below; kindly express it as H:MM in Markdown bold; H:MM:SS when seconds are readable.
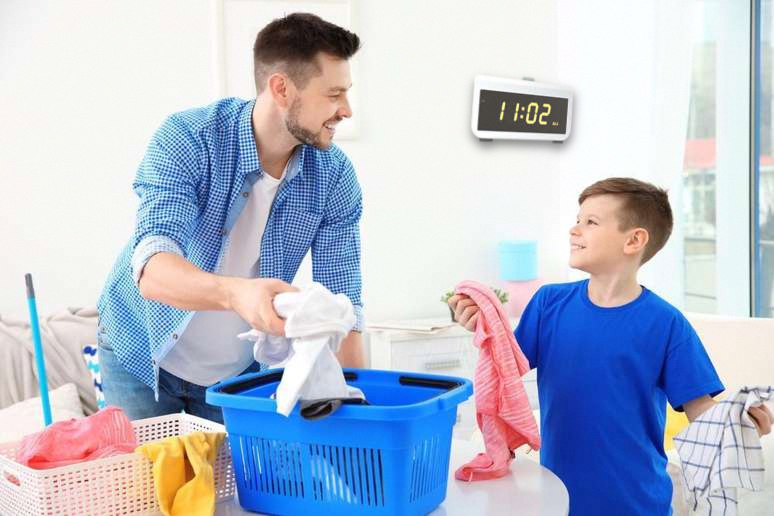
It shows **11:02**
